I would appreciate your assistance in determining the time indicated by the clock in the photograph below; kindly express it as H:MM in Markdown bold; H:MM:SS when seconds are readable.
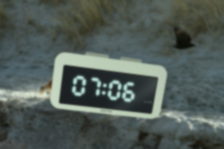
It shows **7:06**
